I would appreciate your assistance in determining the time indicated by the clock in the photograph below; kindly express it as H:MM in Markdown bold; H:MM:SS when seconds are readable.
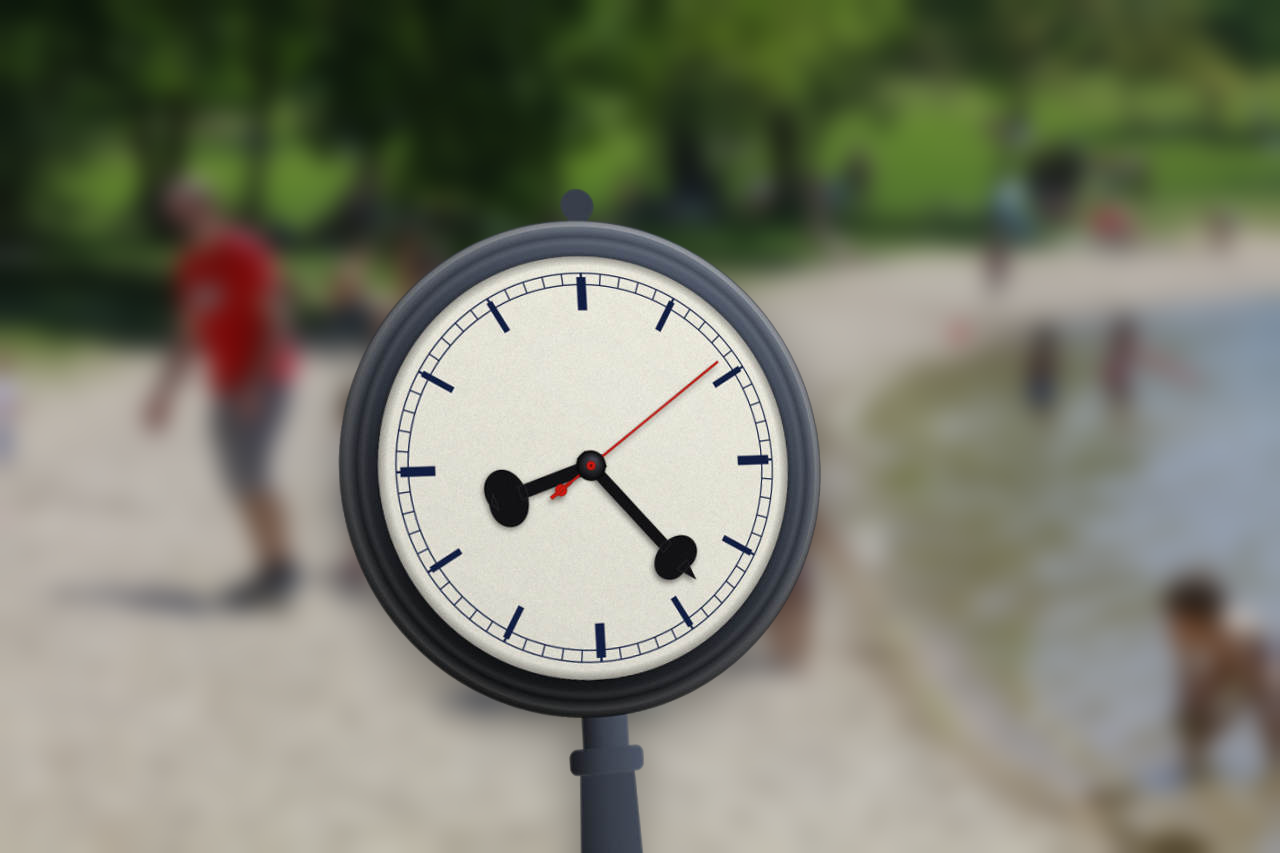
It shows **8:23:09**
